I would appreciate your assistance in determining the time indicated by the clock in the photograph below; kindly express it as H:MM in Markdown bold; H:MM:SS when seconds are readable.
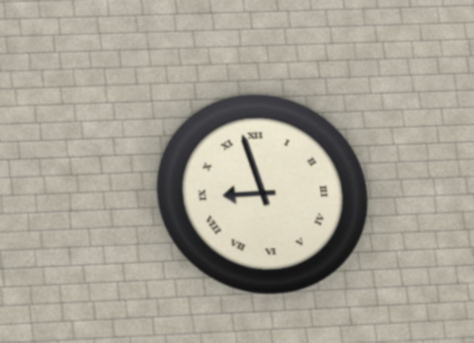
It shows **8:58**
